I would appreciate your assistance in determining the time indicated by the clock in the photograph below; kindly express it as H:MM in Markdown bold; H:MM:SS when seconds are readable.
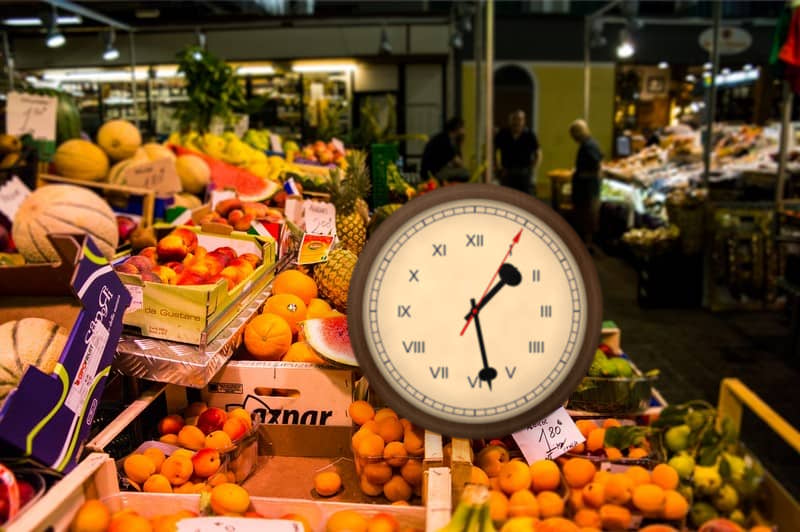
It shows **1:28:05**
